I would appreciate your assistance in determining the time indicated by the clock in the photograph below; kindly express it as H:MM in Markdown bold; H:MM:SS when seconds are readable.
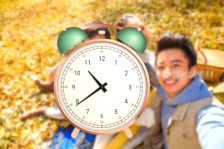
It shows **10:39**
